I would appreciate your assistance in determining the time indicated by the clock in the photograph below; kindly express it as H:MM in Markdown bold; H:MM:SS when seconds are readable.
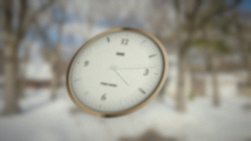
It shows **4:13**
